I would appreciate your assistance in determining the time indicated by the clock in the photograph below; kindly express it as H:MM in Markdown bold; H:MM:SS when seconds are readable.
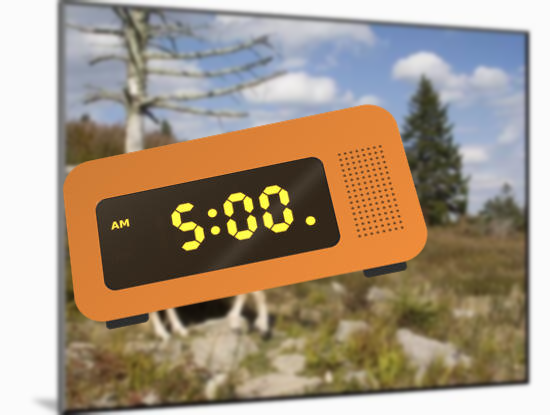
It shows **5:00**
